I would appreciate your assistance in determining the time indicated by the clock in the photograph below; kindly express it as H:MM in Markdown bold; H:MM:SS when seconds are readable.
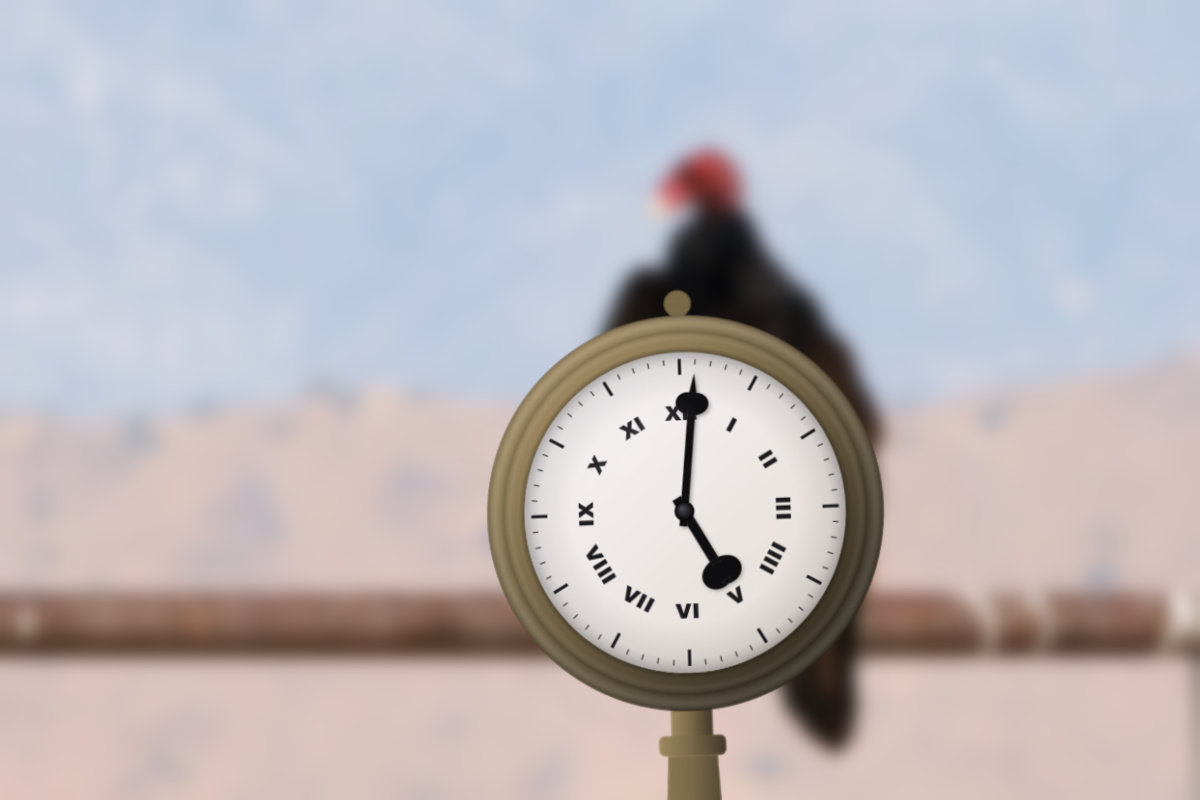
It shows **5:01**
